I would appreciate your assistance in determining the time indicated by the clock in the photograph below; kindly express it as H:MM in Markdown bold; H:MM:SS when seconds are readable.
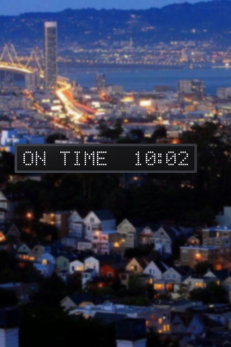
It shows **10:02**
